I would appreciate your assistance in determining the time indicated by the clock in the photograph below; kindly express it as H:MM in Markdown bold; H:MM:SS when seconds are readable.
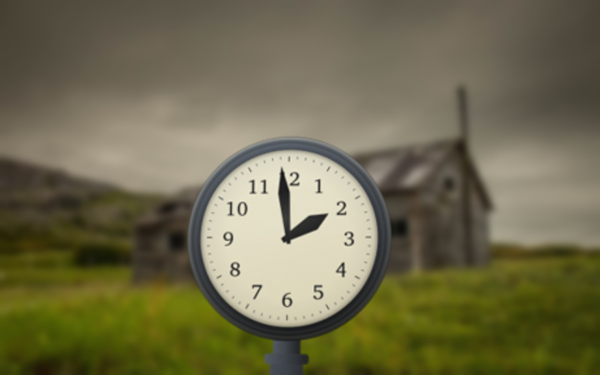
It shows **1:59**
